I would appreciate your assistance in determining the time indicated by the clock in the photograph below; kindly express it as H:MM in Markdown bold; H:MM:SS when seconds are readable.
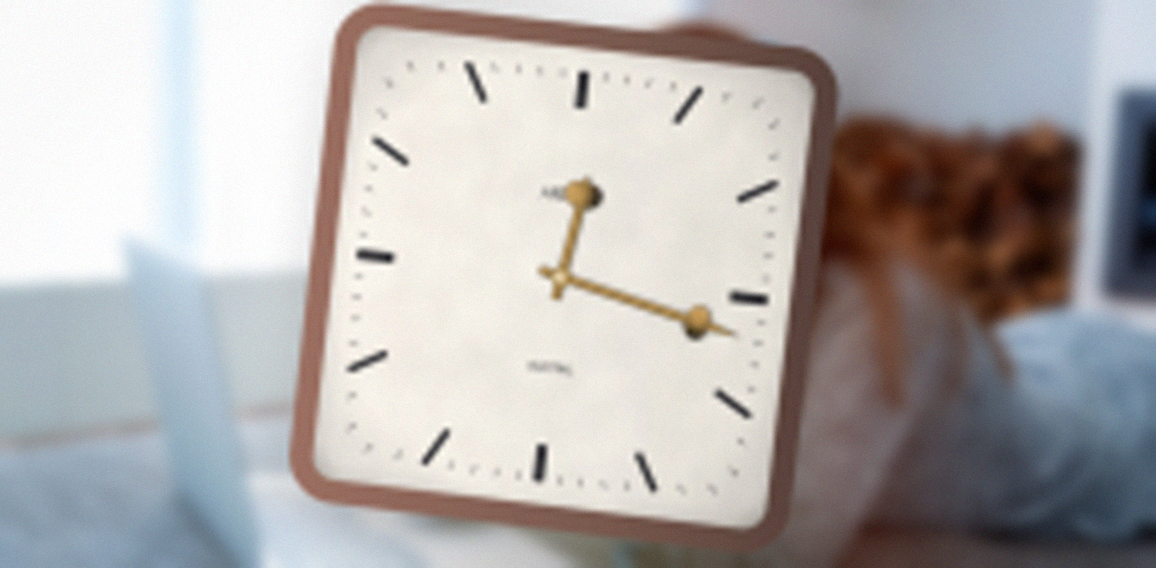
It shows **12:17**
